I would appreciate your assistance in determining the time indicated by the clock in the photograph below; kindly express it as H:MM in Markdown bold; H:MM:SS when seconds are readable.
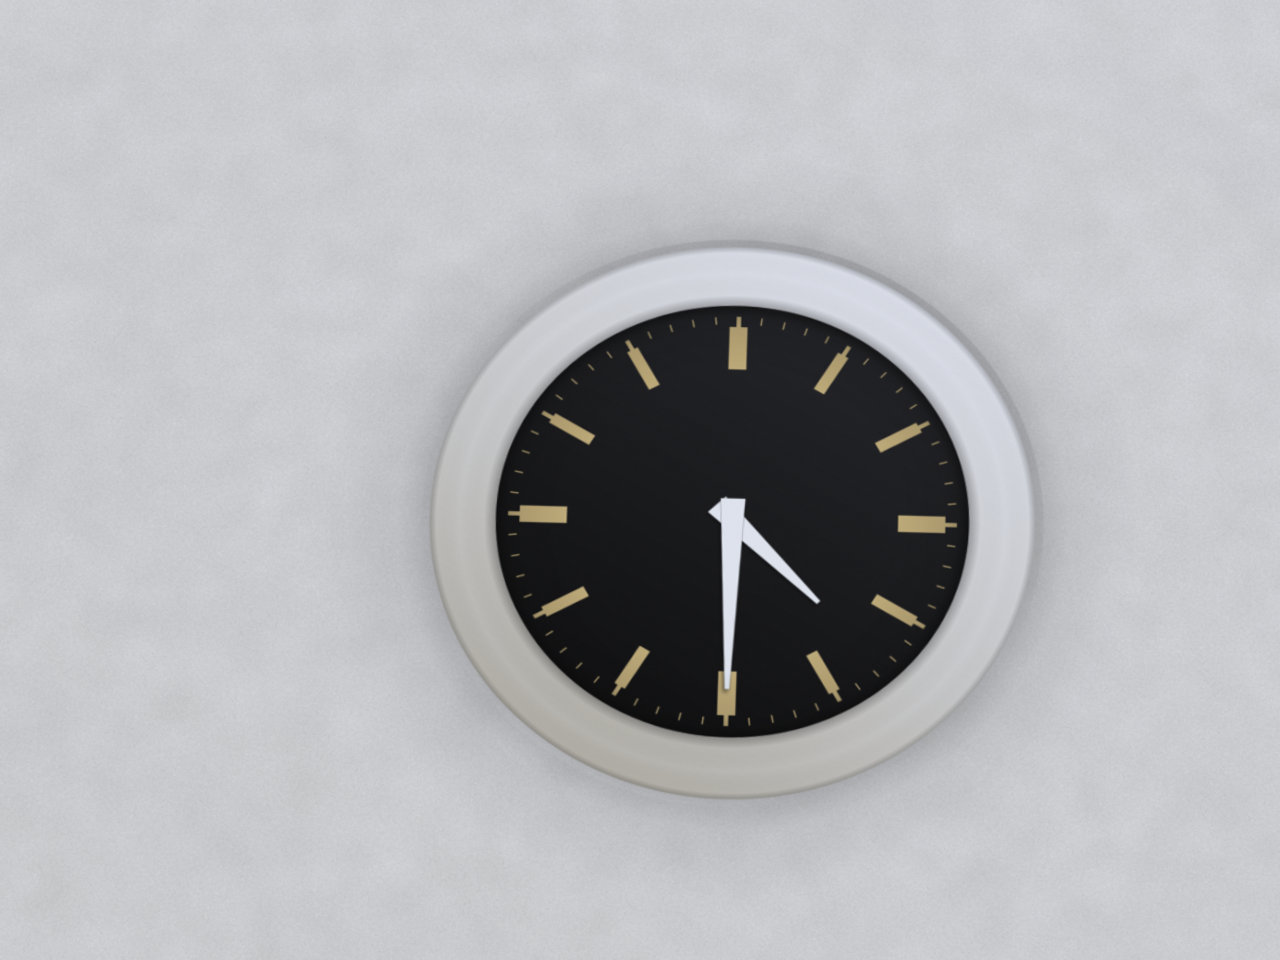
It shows **4:30**
